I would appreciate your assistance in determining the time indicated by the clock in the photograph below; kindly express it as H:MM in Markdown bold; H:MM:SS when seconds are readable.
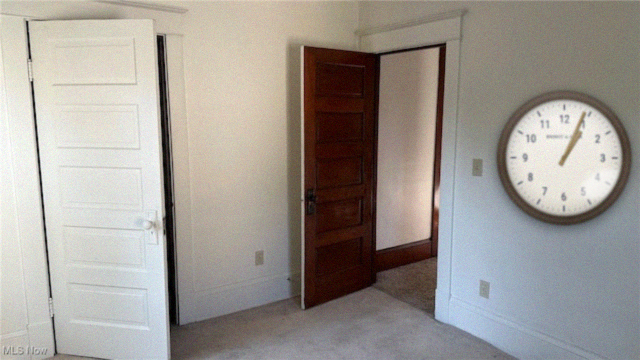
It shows **1:04**
